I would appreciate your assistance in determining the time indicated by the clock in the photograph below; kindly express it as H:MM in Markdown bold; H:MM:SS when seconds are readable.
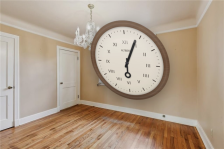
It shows **6:04**
